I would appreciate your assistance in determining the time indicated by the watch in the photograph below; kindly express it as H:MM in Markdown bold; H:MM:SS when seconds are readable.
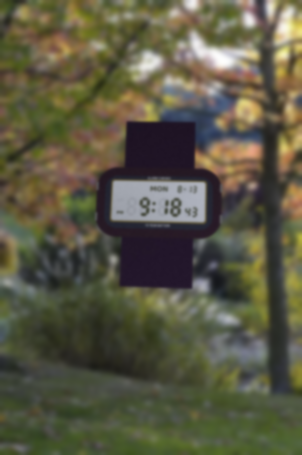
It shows **9:18**
